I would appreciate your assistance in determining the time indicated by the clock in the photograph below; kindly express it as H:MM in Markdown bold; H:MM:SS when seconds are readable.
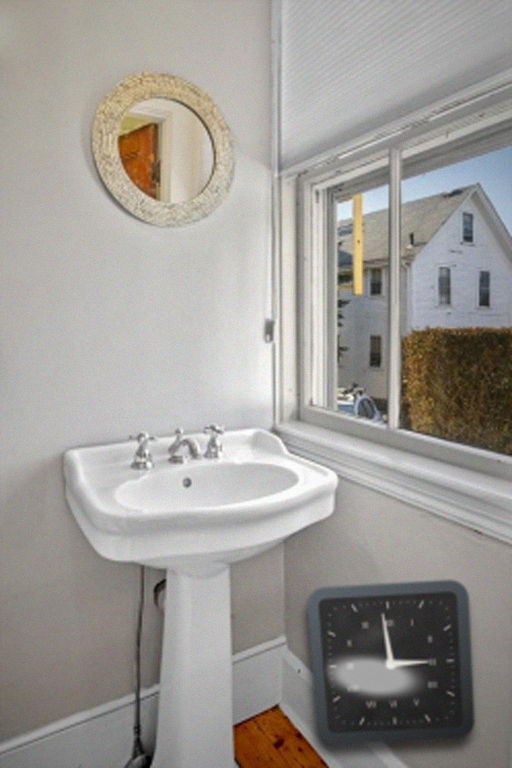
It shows **2:59**
